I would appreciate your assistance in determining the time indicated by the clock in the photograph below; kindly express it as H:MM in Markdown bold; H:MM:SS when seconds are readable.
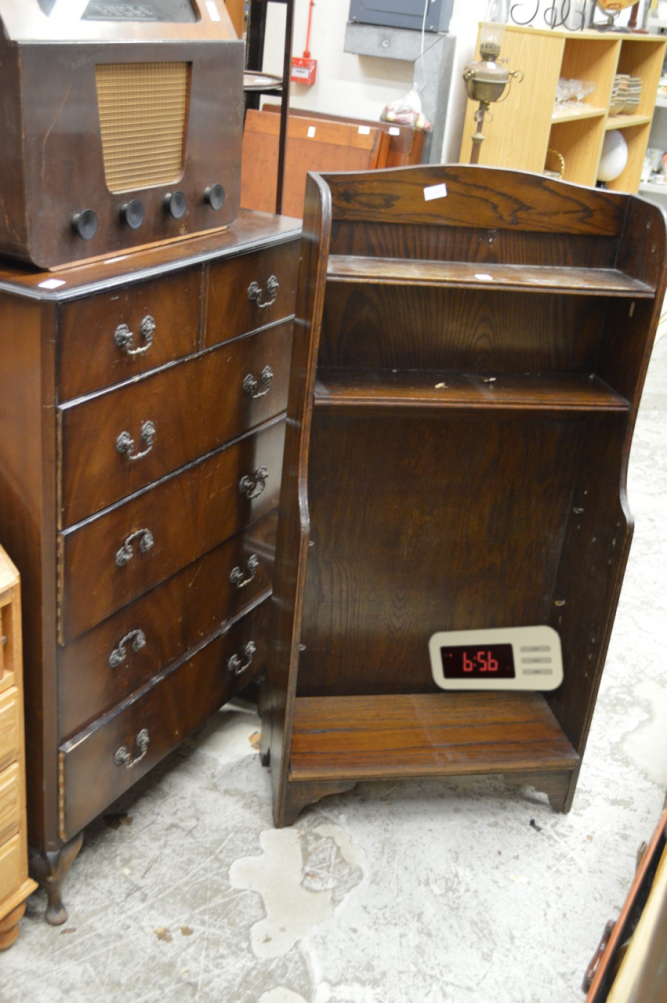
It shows **6:56**
